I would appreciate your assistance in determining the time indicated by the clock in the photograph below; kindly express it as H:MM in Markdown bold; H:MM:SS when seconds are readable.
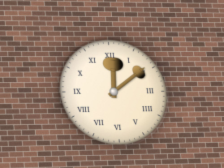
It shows **12:09**
